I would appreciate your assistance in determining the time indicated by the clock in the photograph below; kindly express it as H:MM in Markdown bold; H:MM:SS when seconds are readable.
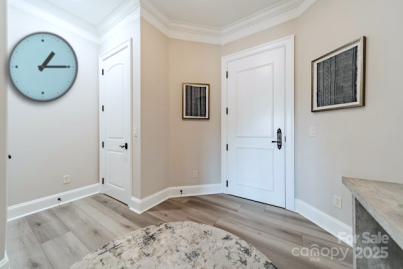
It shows **1:15**
